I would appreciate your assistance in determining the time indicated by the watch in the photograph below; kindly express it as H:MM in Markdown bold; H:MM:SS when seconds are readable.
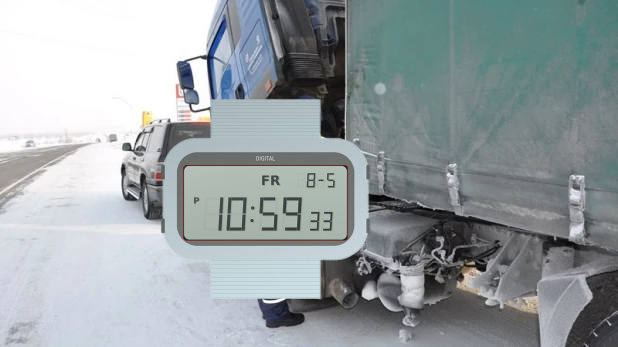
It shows **10:59:33**
